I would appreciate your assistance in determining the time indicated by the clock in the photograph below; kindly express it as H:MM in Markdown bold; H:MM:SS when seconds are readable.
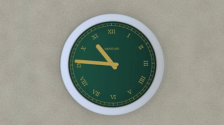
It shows **10:46**
